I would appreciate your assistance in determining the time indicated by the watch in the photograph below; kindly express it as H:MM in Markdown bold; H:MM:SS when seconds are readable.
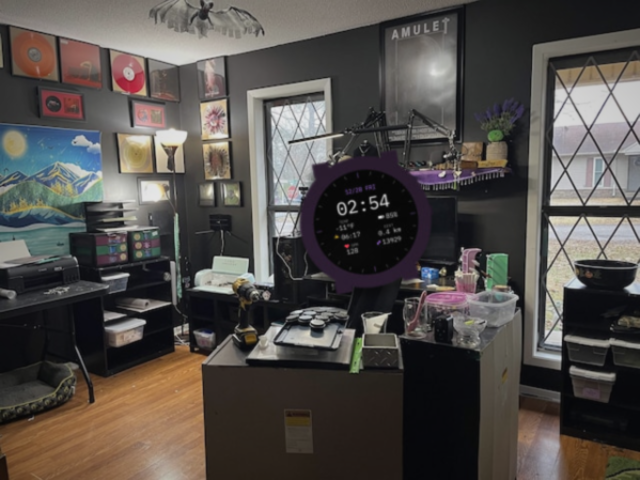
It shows **2:54**
